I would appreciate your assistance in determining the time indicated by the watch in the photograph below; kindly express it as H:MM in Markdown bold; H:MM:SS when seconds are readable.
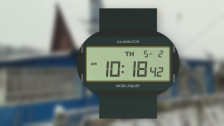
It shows **10:18:42**
